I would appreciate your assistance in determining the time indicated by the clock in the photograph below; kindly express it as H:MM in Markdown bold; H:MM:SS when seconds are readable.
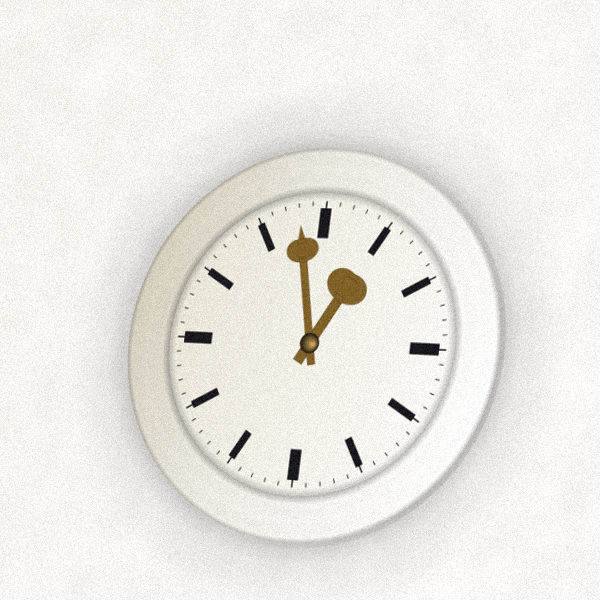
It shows **12:58**
